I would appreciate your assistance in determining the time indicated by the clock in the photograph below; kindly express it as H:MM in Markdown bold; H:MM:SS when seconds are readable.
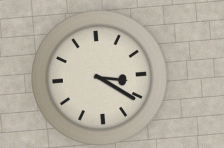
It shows **3:21**
